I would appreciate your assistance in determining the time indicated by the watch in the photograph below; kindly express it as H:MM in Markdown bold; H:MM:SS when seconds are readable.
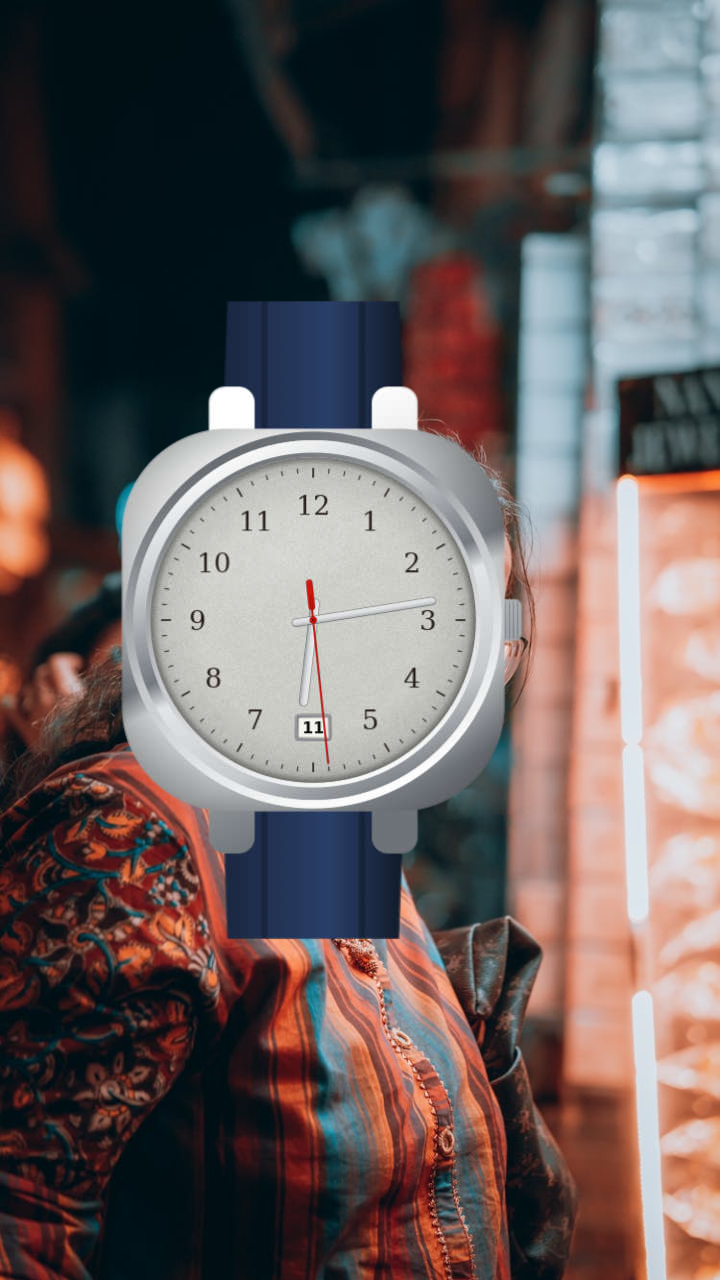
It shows **6:13:29**
